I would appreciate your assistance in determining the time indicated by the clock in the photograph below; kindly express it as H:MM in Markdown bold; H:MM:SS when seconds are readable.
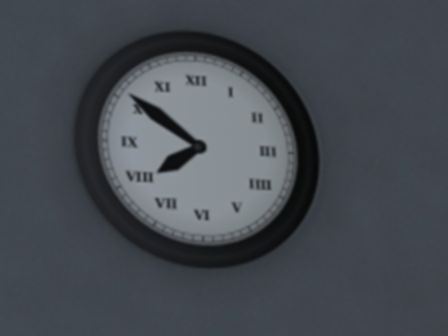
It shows **7:51**
